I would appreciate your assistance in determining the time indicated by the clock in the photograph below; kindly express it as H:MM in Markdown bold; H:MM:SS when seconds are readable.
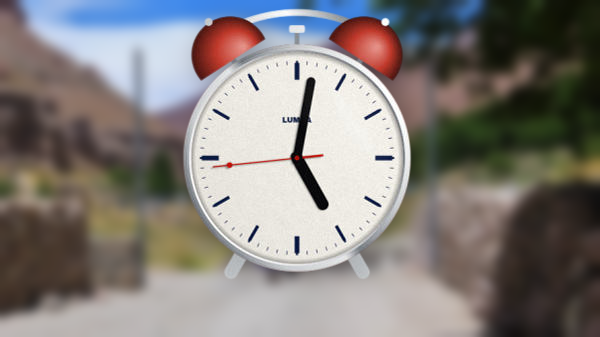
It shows **5:01:44**
